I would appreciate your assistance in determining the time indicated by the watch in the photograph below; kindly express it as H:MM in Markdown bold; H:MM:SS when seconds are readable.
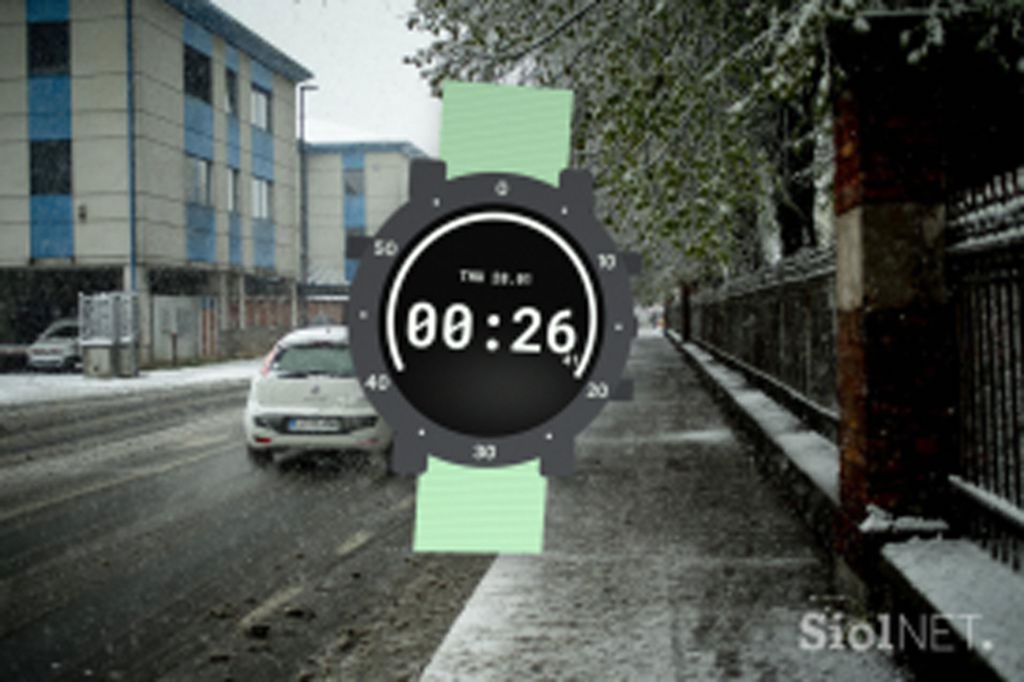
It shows **0:26**
